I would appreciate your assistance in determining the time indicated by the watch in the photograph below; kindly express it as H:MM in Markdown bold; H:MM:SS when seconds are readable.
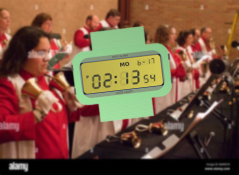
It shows **2:13:54**
